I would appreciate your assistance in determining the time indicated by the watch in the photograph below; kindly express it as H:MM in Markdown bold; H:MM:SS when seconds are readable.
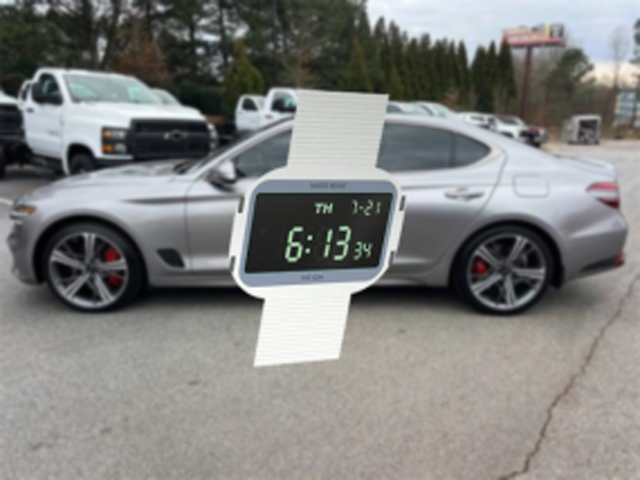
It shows **6:13:34**
